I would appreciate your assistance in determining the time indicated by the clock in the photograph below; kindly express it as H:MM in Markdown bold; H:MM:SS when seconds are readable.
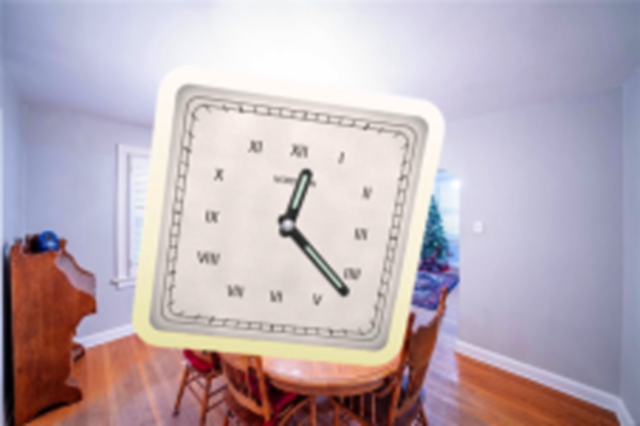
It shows **12:22**
